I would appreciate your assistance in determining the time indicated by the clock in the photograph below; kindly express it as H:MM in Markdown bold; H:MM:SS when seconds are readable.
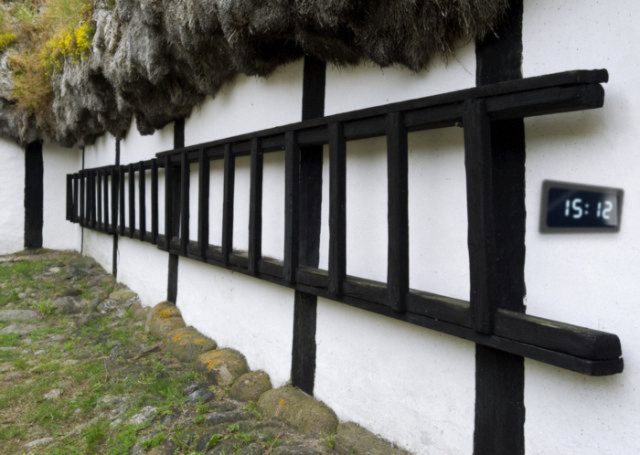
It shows **15:12**
